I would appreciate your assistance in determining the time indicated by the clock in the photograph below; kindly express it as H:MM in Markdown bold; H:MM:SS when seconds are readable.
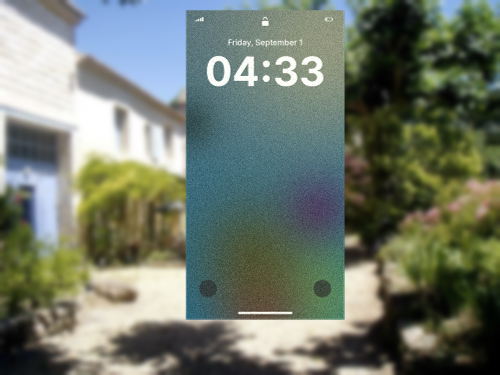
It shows **4:33**
